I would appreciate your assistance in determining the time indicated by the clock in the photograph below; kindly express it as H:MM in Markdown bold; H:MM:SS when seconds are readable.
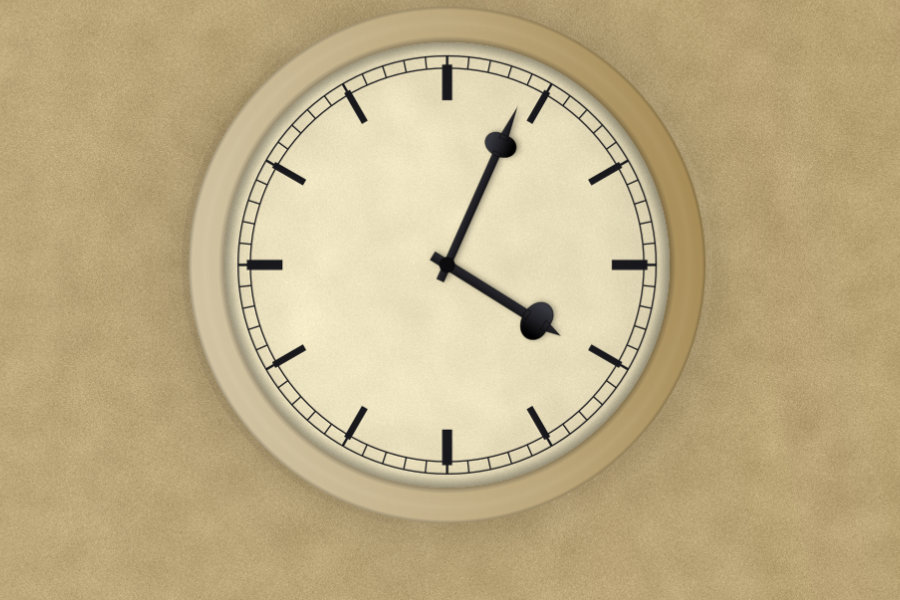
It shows **4:04**
